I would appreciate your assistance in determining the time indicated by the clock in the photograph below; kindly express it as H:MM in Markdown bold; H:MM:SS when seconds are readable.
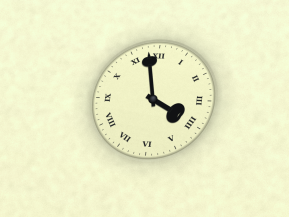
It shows **3:58**
